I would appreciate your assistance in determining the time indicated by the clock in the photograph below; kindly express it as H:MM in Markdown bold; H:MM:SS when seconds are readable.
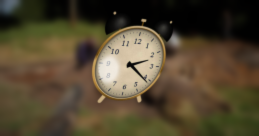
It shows **2:21**
